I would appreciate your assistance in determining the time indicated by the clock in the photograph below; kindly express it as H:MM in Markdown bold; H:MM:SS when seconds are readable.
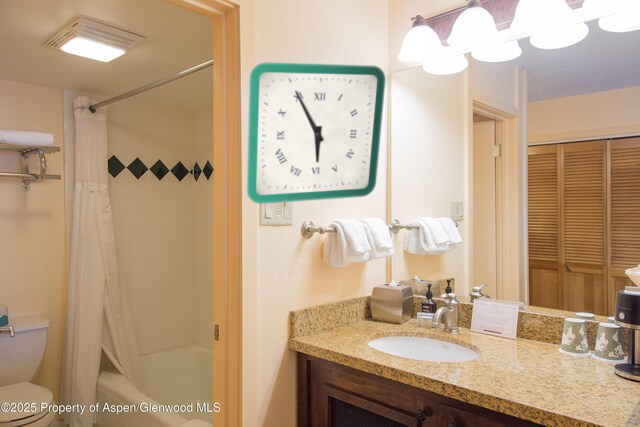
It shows **5:55**
